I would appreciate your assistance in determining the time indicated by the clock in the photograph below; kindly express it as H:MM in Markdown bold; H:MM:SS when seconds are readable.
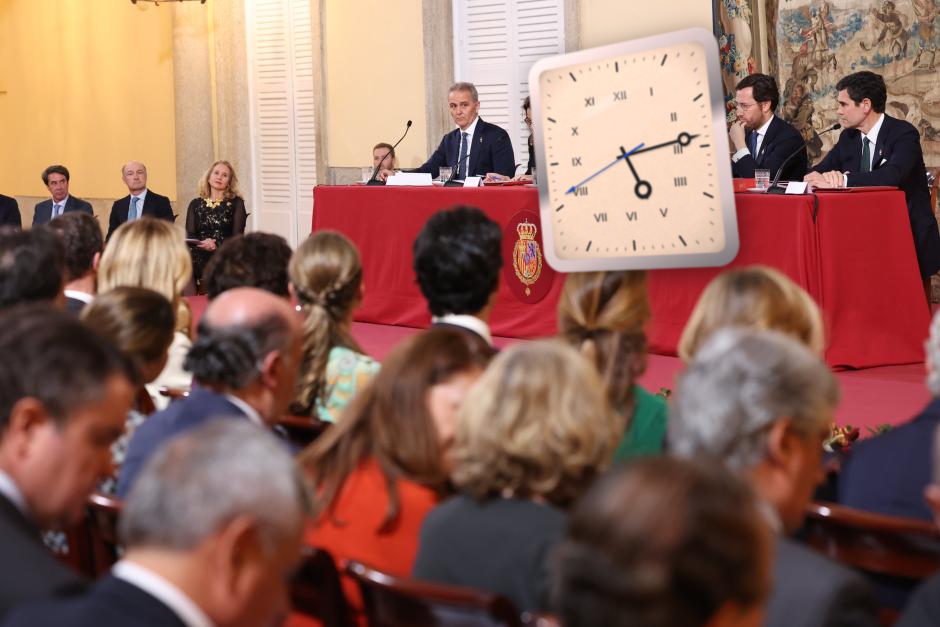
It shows **5:13:41**
